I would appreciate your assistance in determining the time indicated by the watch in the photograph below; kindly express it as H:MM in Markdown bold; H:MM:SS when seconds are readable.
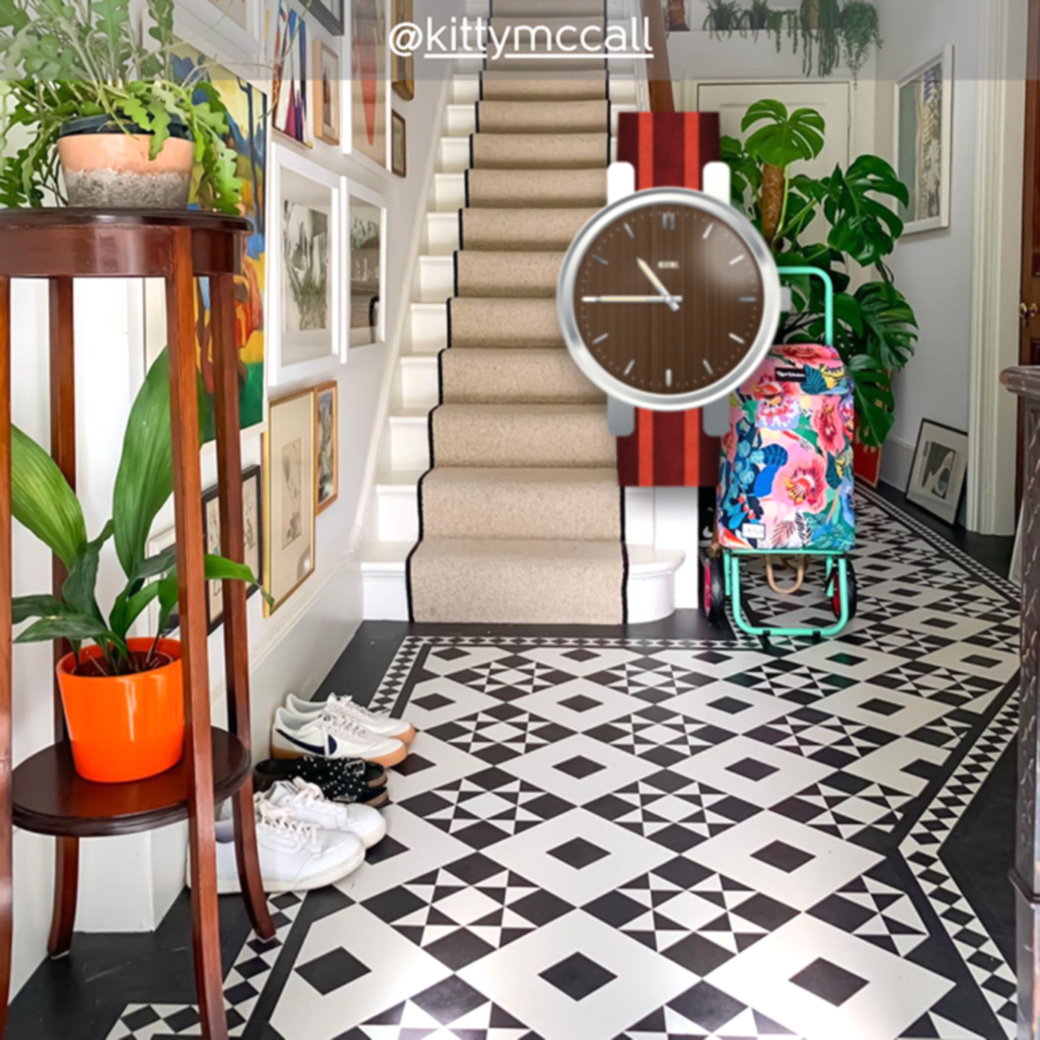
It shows **10:45**
